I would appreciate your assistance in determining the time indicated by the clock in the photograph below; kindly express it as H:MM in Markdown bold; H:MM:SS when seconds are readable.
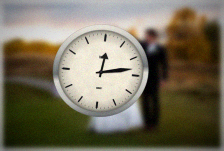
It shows **12:13**
